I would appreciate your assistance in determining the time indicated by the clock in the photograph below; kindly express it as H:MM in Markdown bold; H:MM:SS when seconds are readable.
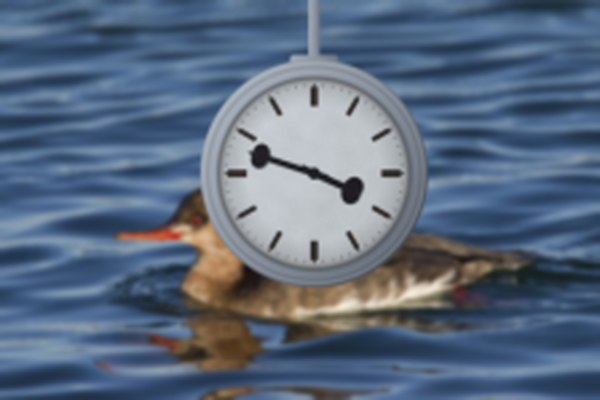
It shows **3:48**
